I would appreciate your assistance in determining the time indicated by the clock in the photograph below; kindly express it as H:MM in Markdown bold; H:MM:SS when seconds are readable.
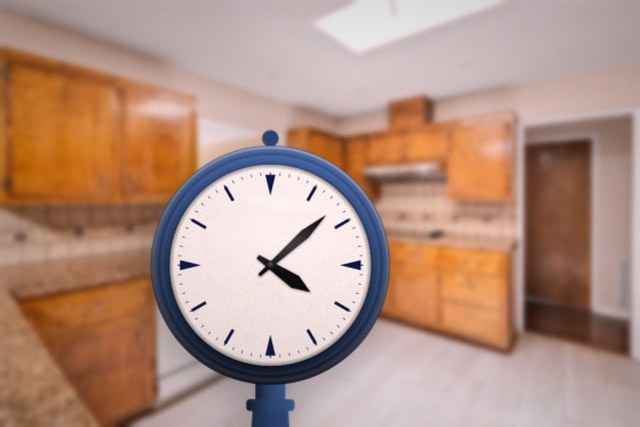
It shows **4:08**
